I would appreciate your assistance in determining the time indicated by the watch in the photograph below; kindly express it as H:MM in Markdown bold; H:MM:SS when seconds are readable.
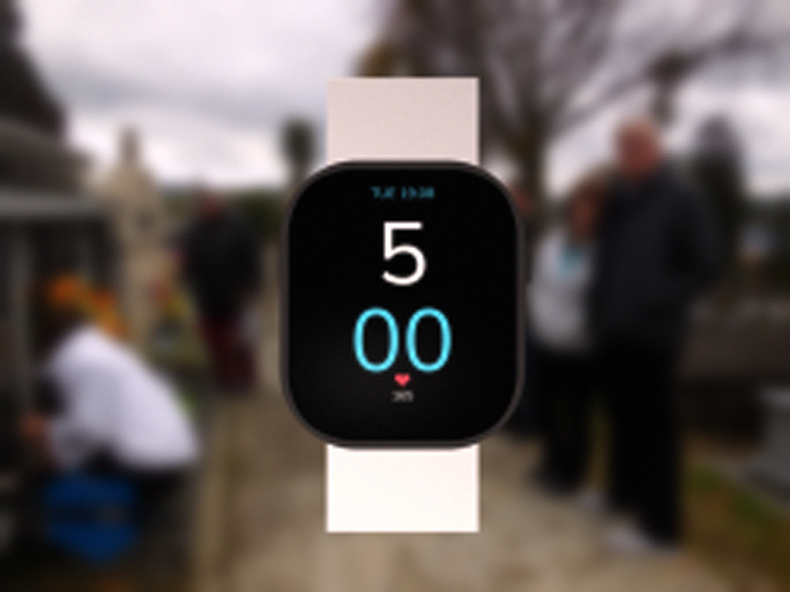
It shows **5:00**
